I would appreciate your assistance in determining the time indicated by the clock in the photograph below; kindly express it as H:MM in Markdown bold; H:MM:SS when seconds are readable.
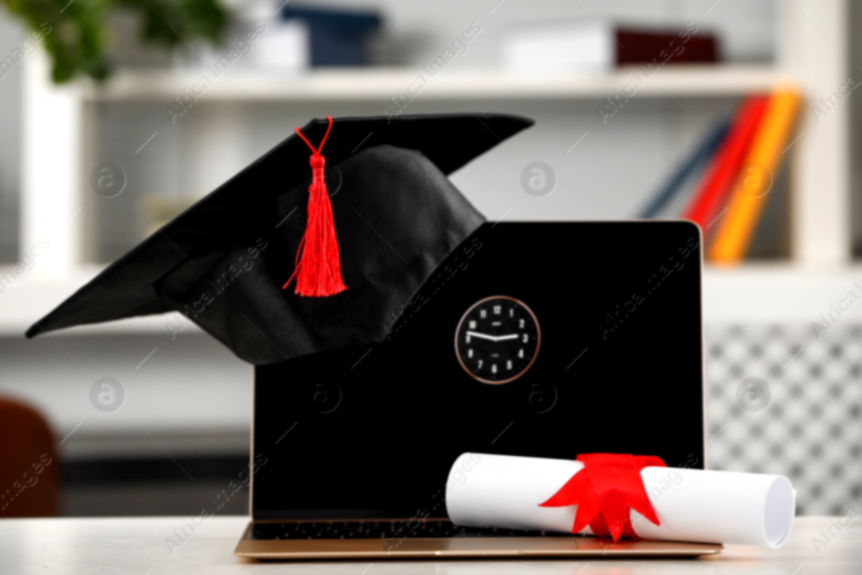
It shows **2:47**
